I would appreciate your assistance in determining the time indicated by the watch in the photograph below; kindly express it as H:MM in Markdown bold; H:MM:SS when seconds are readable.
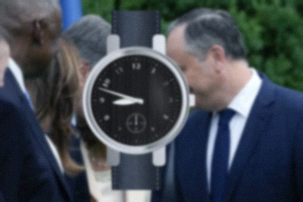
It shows **8:48**
